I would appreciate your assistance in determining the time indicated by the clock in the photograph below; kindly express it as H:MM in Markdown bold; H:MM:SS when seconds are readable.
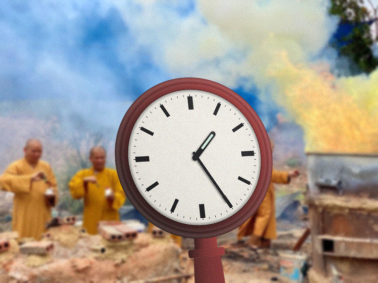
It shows **1:25**
